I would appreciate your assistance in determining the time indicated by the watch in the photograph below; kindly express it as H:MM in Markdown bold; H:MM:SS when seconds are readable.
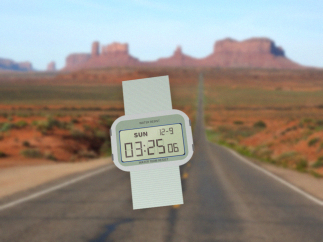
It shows **3:25:06**
